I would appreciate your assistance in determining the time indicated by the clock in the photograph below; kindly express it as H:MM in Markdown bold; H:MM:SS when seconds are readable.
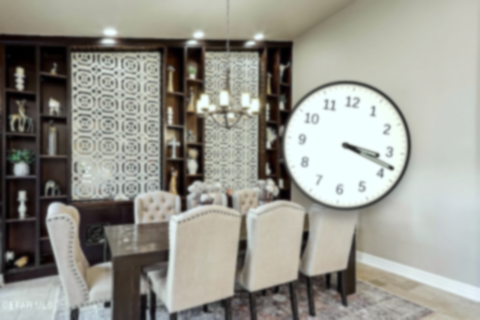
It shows **3:18**
